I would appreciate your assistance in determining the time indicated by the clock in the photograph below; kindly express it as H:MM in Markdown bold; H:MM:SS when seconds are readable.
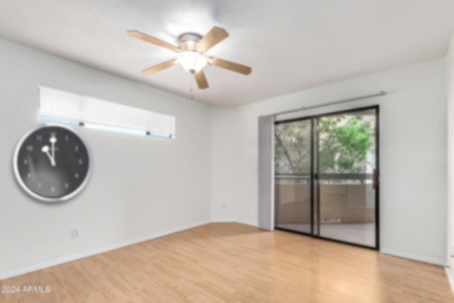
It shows **11:00**
